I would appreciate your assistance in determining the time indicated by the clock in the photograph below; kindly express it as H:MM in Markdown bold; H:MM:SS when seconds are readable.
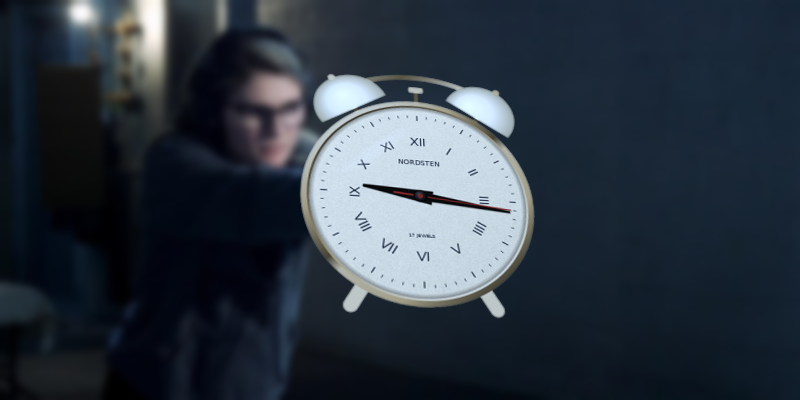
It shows **9:16:16**
